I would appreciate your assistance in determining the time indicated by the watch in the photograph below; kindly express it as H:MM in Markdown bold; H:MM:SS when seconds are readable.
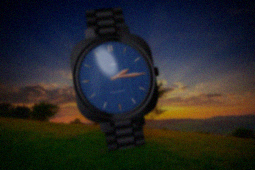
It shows **2:15**
